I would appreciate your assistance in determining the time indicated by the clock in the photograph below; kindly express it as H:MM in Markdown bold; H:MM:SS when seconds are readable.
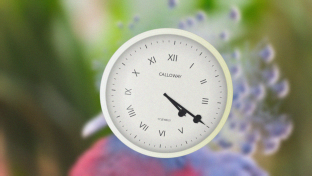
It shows **4:20**
